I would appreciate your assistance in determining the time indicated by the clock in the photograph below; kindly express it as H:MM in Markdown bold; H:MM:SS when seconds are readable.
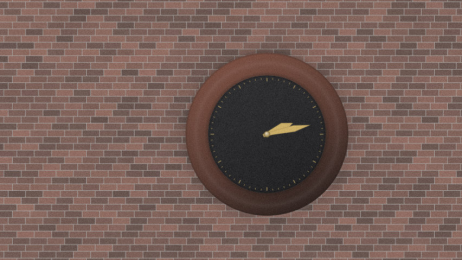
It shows **2:13**
